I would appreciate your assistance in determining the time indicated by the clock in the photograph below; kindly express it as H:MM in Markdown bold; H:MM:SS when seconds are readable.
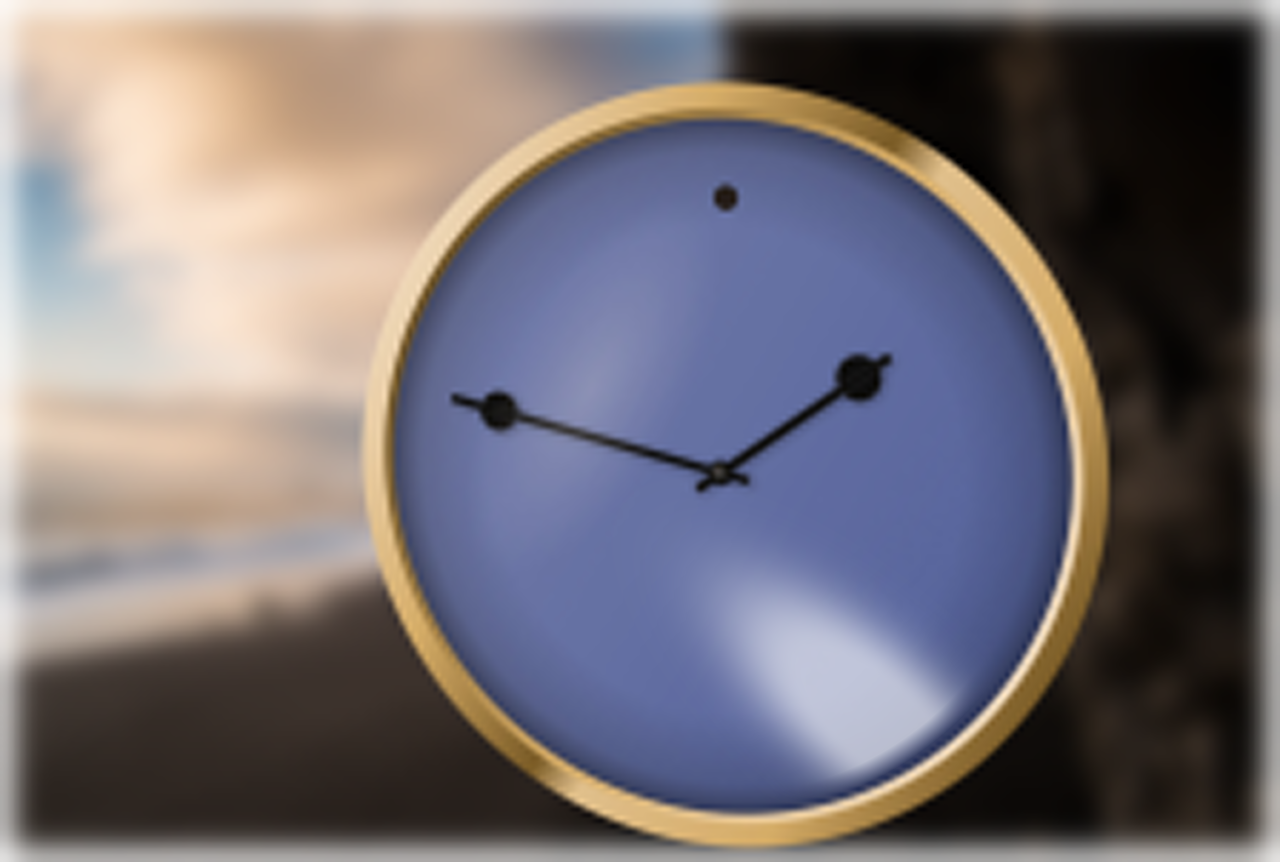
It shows **1:47**
